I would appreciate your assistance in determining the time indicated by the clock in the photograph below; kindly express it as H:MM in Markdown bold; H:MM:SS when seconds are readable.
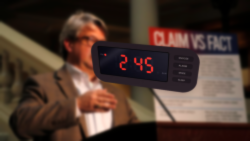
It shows **2:45**
